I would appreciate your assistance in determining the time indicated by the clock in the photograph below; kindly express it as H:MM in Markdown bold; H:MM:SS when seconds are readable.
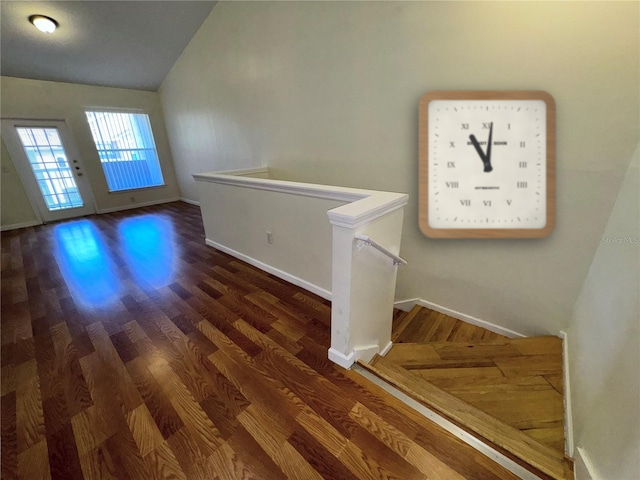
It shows **11:01**
